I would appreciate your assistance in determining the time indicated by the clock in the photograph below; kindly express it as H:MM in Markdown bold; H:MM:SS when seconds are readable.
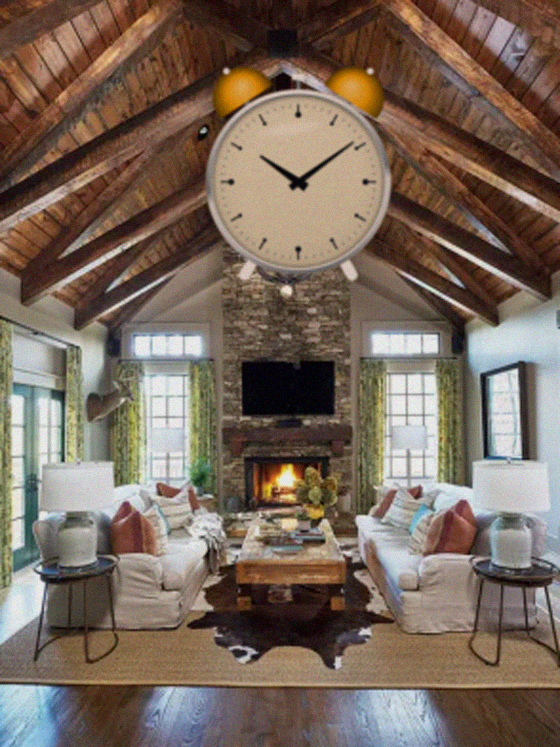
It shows **10:09**
